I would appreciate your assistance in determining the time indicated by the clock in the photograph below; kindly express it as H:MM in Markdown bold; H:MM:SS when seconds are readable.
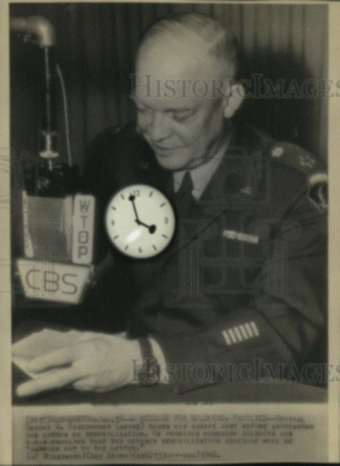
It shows **3:58**
